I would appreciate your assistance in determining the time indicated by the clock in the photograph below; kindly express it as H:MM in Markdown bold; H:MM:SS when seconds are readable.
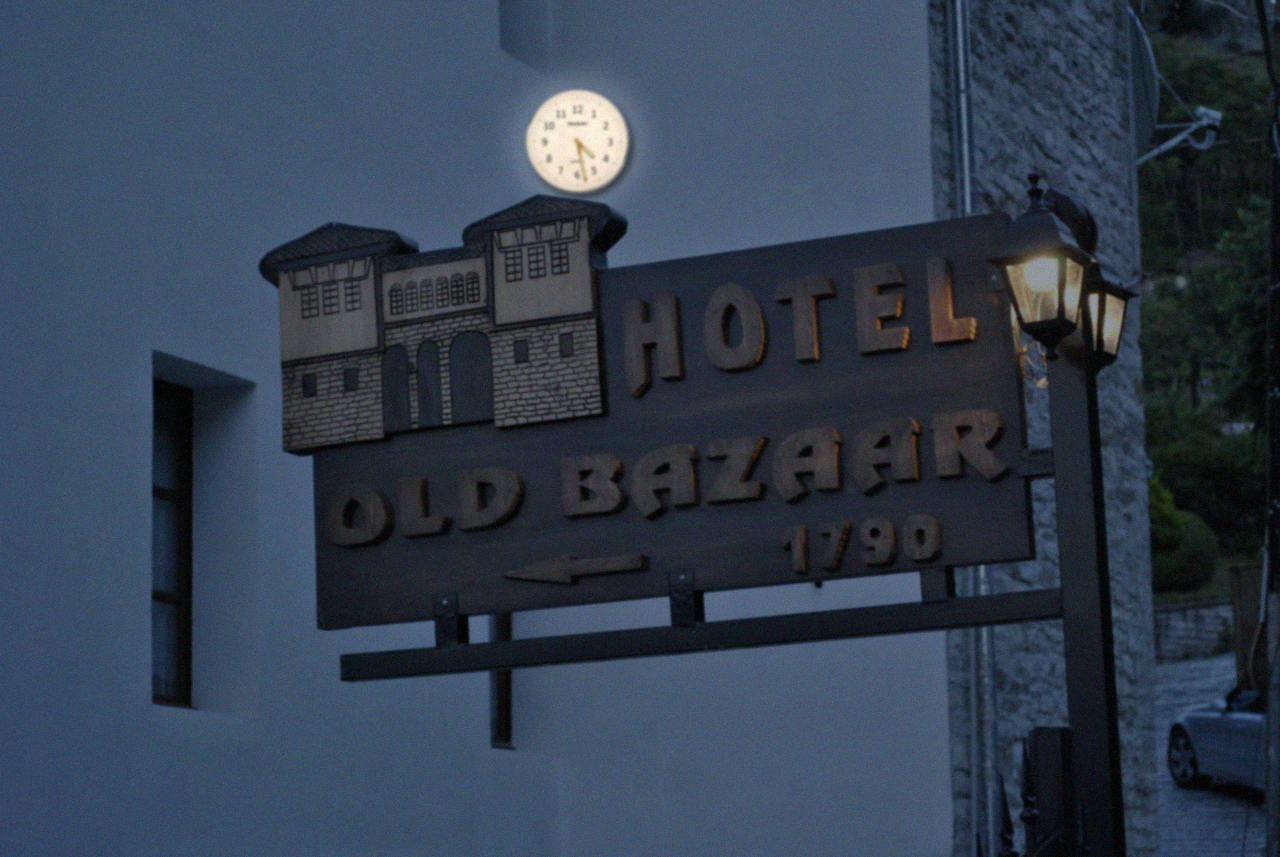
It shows **4:28**
